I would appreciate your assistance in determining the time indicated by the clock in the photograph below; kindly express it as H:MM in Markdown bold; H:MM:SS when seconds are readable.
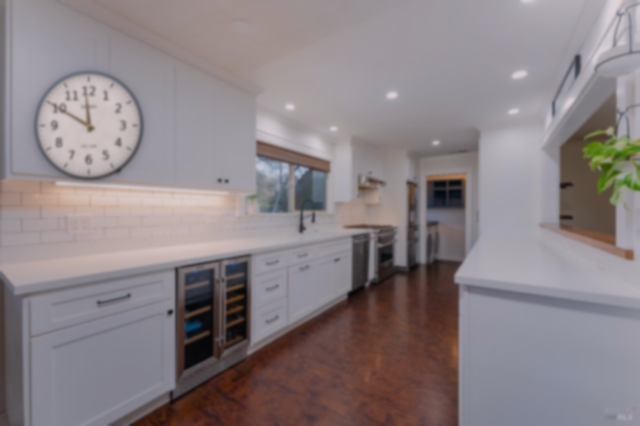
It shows **11:50**
